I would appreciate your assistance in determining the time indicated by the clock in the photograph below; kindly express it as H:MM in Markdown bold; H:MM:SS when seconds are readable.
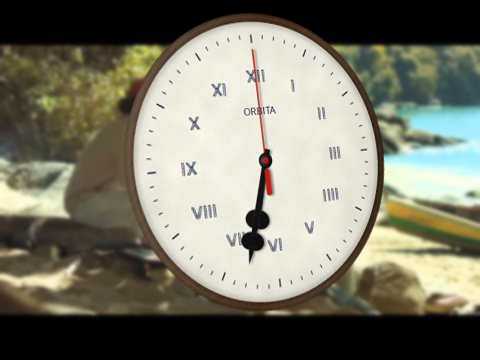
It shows **6:33:00**
